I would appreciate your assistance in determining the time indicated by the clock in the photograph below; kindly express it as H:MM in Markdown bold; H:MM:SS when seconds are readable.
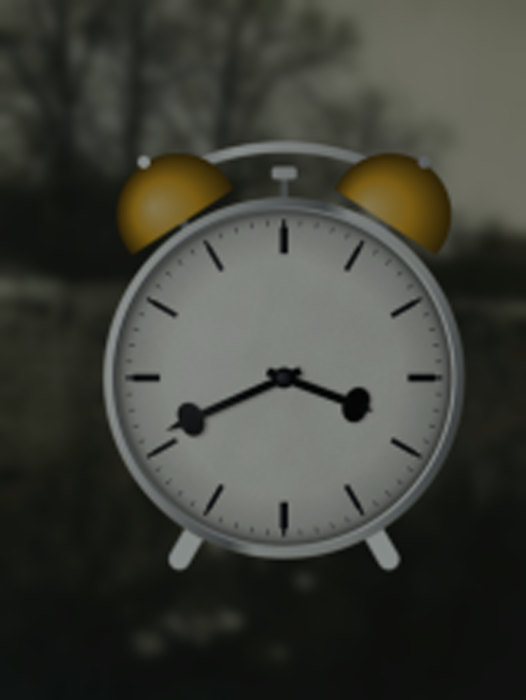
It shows **3:41**
